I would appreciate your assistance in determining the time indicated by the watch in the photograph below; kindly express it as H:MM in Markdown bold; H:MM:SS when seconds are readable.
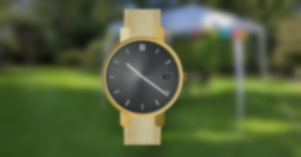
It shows **10:21**
